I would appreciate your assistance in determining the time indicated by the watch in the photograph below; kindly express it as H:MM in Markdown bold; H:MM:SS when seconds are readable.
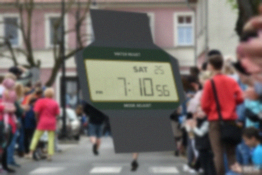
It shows **7:10:56**
